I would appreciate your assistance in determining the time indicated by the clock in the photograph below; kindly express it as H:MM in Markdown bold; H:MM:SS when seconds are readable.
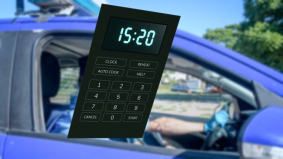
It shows **15:20**
